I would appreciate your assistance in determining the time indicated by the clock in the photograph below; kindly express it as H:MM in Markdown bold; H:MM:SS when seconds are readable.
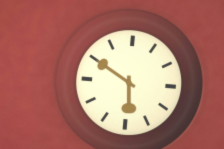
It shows **5:50**
